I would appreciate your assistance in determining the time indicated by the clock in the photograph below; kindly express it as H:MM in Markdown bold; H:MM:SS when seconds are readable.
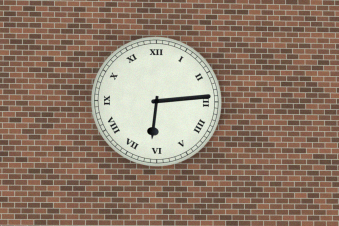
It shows **6:14**
